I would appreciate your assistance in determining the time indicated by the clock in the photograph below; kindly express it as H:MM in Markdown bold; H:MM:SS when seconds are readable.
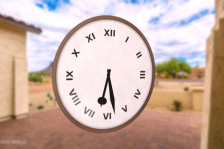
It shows **6:28**
